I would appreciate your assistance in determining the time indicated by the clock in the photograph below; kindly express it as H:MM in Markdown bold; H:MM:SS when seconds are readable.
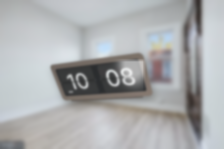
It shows **10:08**
